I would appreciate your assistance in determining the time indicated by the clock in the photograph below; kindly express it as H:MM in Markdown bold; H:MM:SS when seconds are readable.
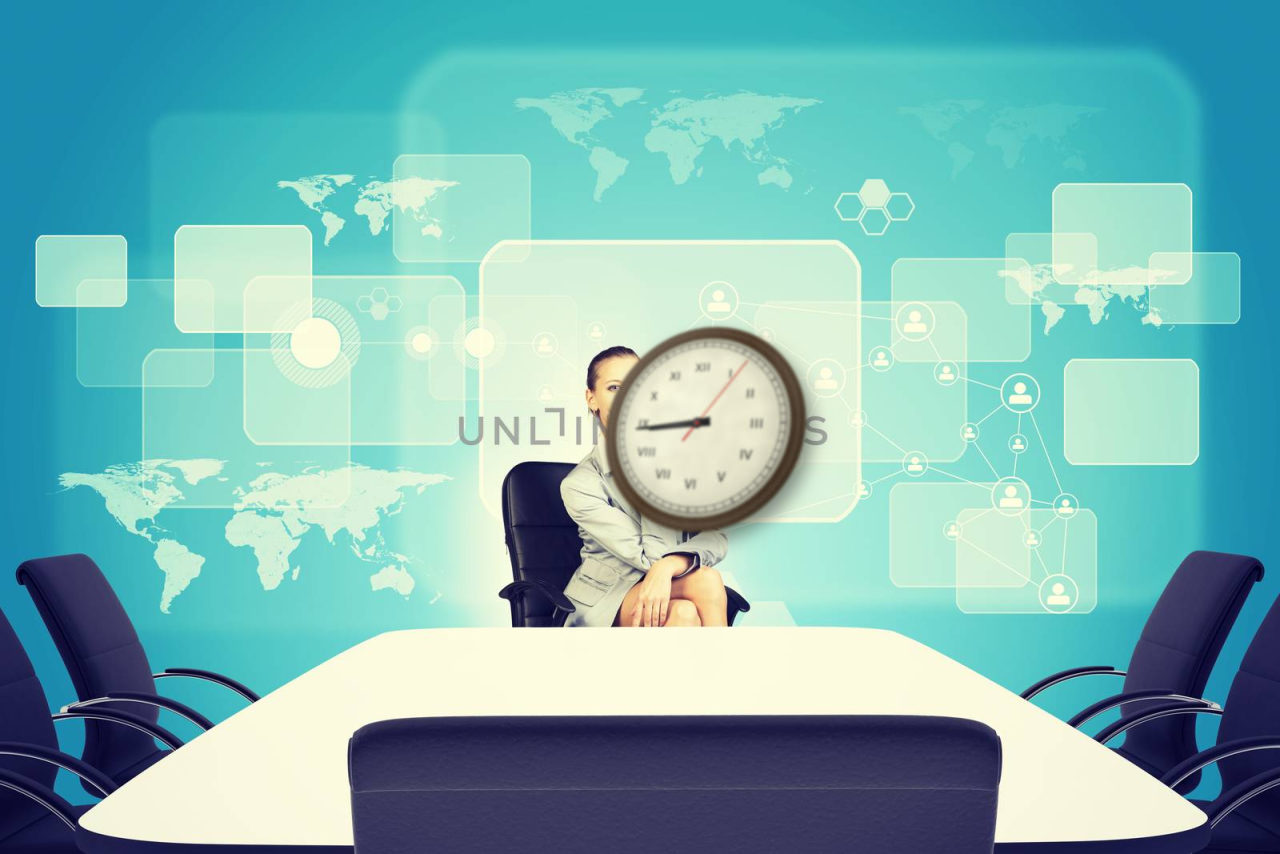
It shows **8:44:06**
